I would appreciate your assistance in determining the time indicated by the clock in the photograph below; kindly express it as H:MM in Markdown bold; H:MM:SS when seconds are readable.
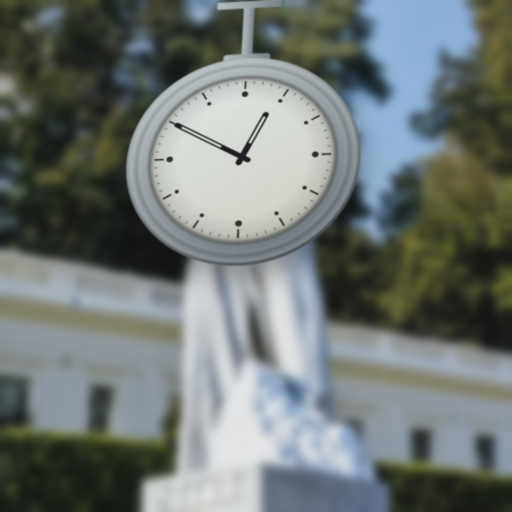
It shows **12:50**
